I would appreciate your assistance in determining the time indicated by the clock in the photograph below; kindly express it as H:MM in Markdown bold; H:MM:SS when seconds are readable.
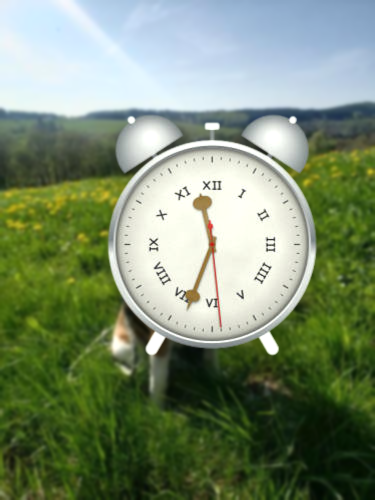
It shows **11:33:29**
